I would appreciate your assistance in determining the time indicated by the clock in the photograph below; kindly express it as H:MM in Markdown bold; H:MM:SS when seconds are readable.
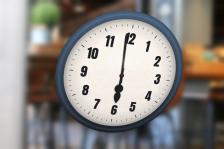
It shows **5:59**
